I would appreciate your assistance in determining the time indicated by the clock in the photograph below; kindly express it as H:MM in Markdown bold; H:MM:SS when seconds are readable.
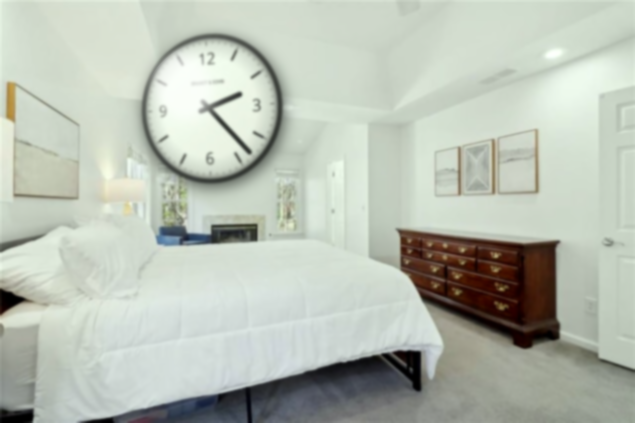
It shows **2:23**
